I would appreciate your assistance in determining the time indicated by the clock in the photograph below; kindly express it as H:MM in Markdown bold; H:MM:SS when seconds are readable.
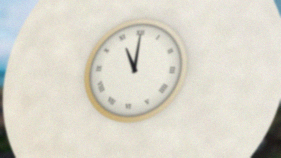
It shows **11:00**
